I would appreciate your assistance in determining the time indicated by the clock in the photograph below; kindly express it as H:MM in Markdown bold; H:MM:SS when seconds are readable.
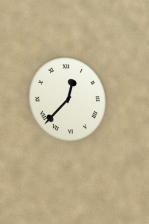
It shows **12:38**
